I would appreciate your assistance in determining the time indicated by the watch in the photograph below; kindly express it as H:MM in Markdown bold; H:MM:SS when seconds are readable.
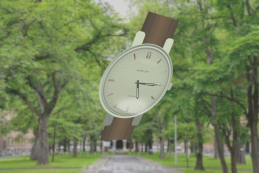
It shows **5:15**
